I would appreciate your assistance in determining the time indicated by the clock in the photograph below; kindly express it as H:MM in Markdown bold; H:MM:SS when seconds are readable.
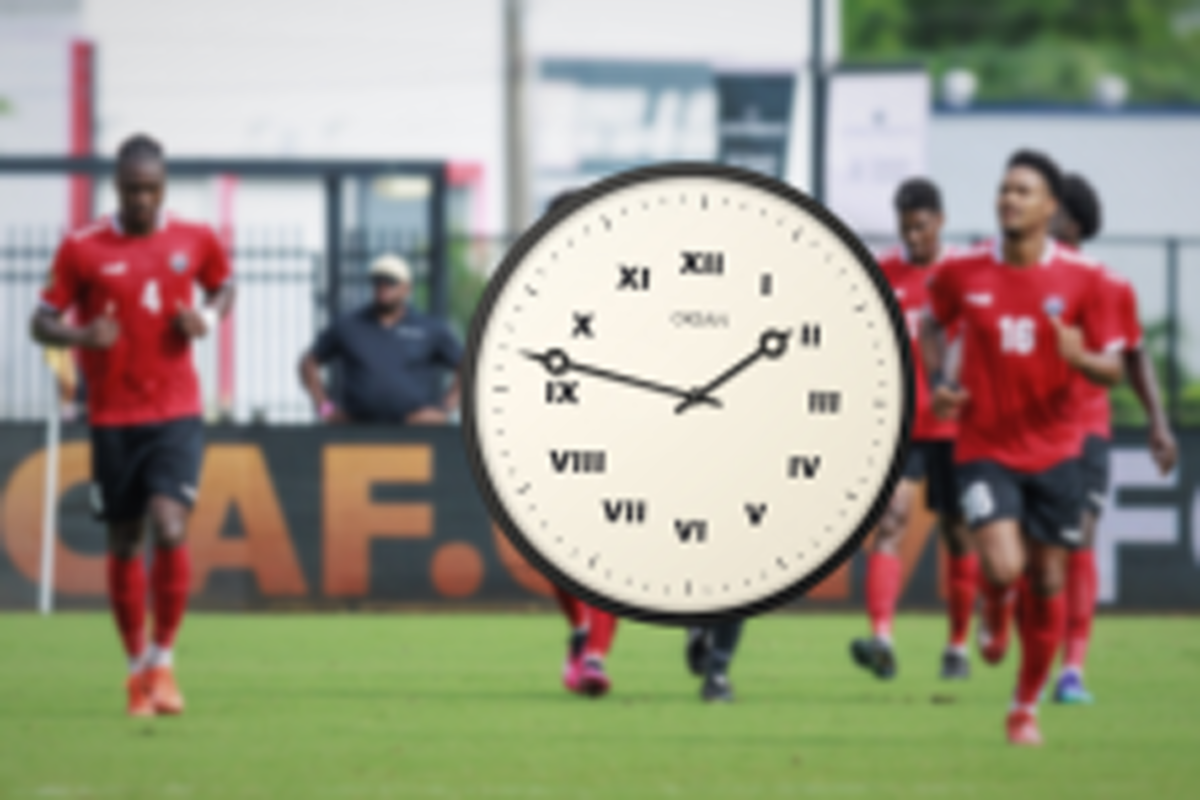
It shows **1:47**
